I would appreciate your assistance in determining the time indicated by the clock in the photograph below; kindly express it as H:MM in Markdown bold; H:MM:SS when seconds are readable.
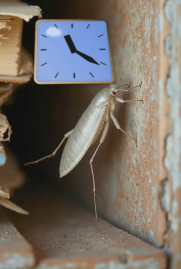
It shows **11:21**
